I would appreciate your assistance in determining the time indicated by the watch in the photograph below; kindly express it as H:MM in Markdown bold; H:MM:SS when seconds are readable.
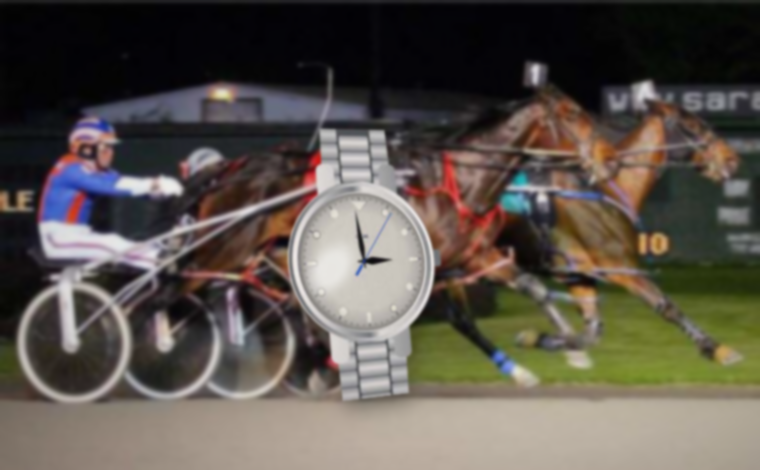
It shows **2:59:06**
